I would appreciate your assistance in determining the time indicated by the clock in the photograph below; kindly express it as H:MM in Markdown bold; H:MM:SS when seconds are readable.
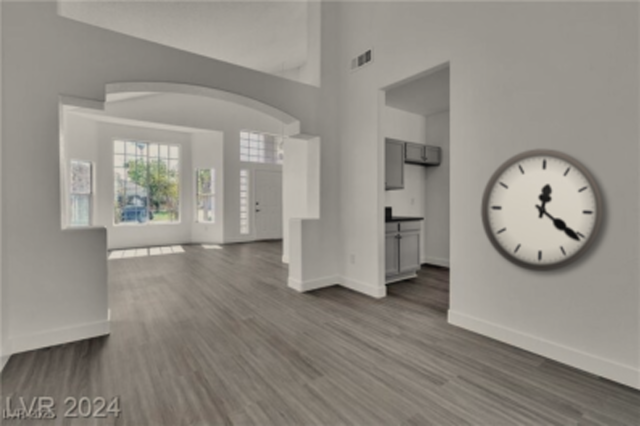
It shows **12:21**
